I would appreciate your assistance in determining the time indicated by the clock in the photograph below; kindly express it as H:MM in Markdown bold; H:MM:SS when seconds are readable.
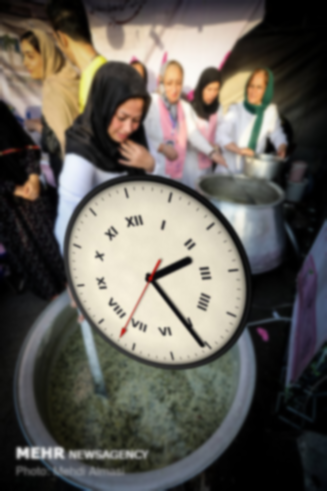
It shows **2:25:37**
